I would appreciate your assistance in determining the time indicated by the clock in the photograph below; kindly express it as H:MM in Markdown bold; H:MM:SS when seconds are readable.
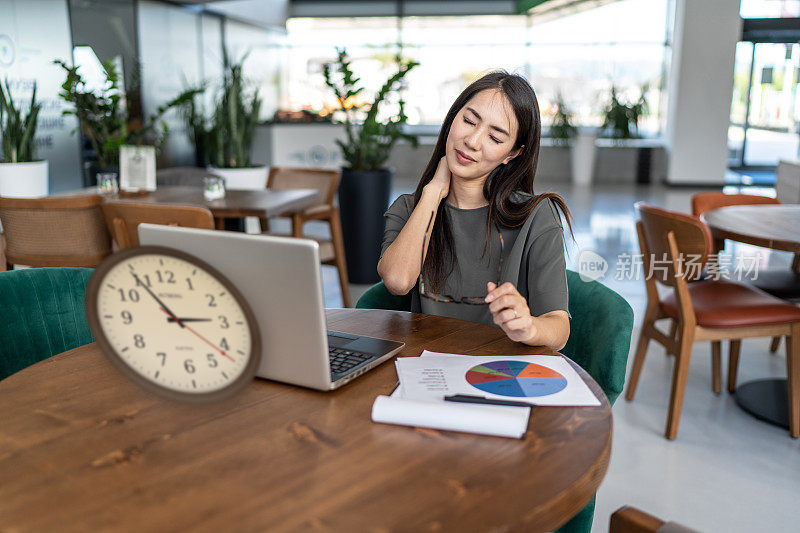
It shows **2:54:22**
